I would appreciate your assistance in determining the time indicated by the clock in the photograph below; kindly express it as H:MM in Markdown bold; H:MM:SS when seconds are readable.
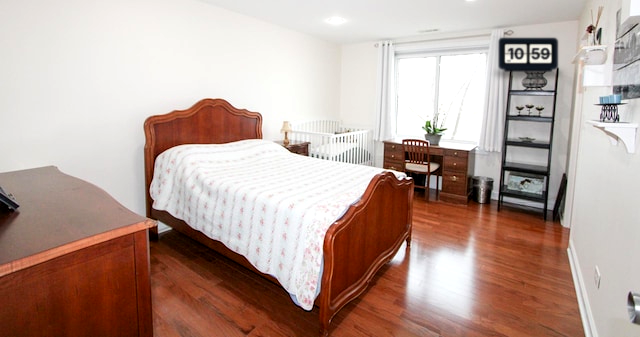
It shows **10:59**
